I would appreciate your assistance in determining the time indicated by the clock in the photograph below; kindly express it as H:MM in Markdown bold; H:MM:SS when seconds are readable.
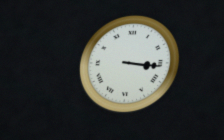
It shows **3:16**
